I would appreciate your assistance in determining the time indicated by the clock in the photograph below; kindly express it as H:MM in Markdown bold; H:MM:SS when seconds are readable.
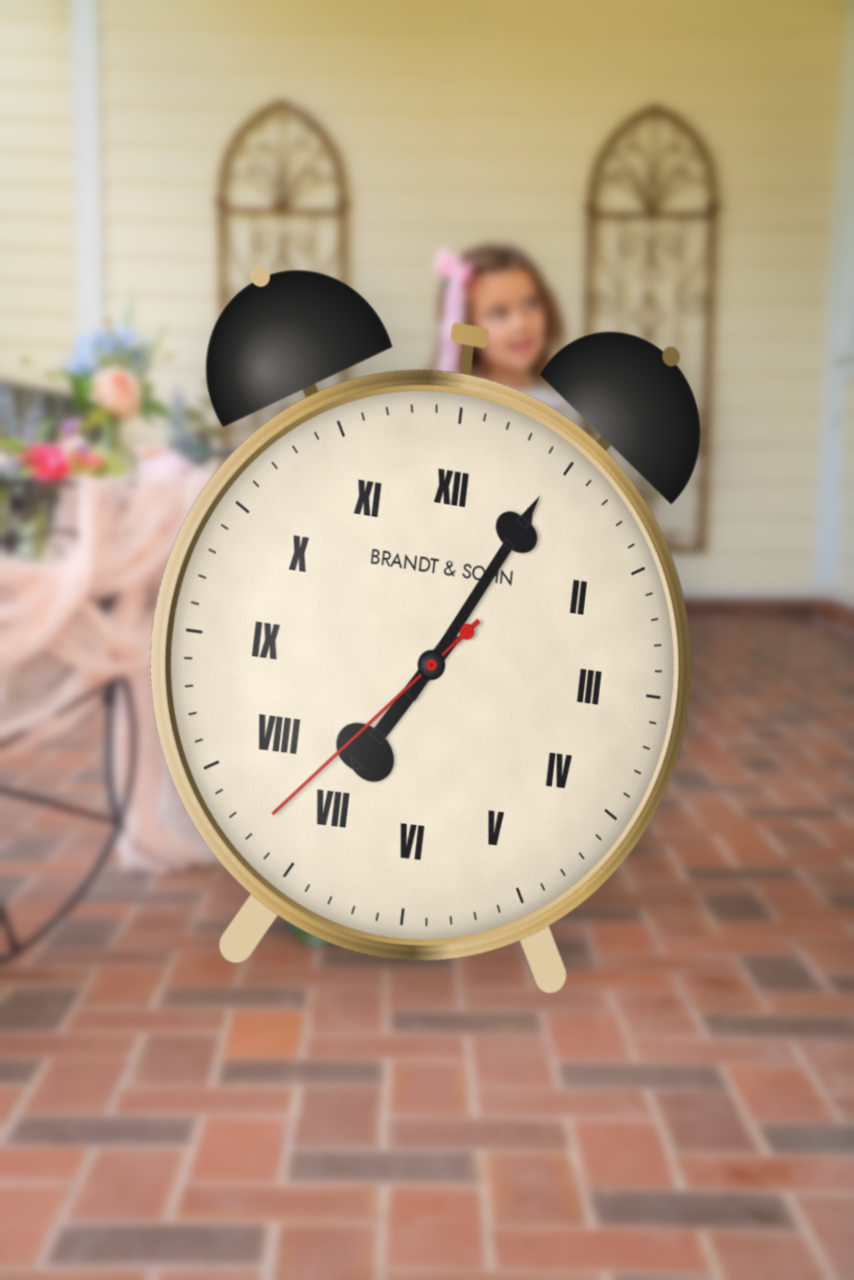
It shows **7:04:37**
